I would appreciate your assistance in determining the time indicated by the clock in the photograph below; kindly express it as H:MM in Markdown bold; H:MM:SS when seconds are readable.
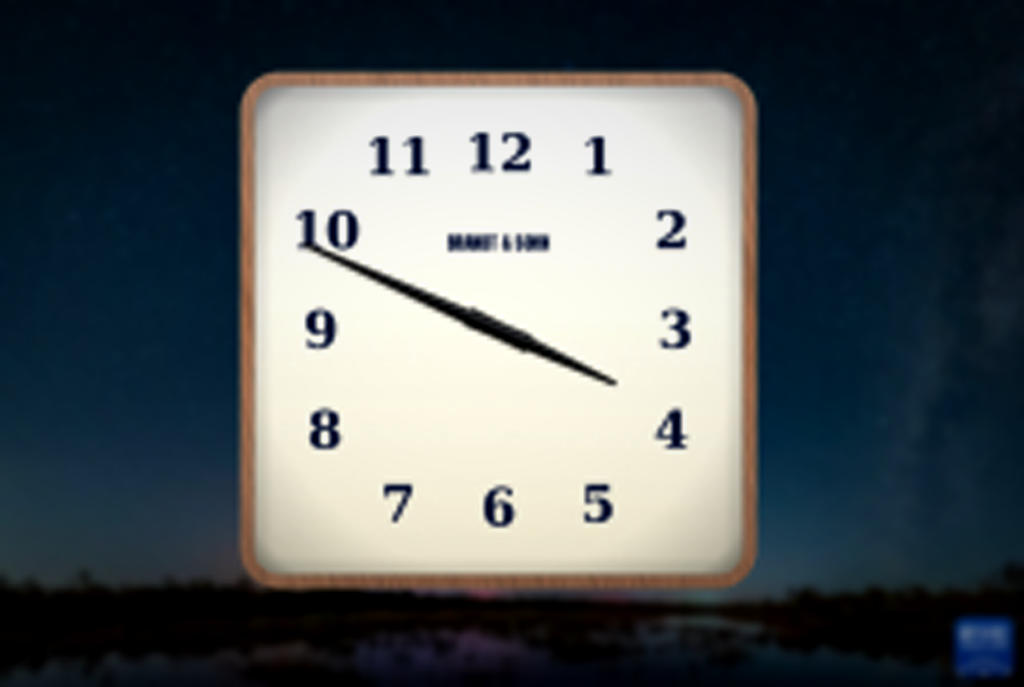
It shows **3:49**
